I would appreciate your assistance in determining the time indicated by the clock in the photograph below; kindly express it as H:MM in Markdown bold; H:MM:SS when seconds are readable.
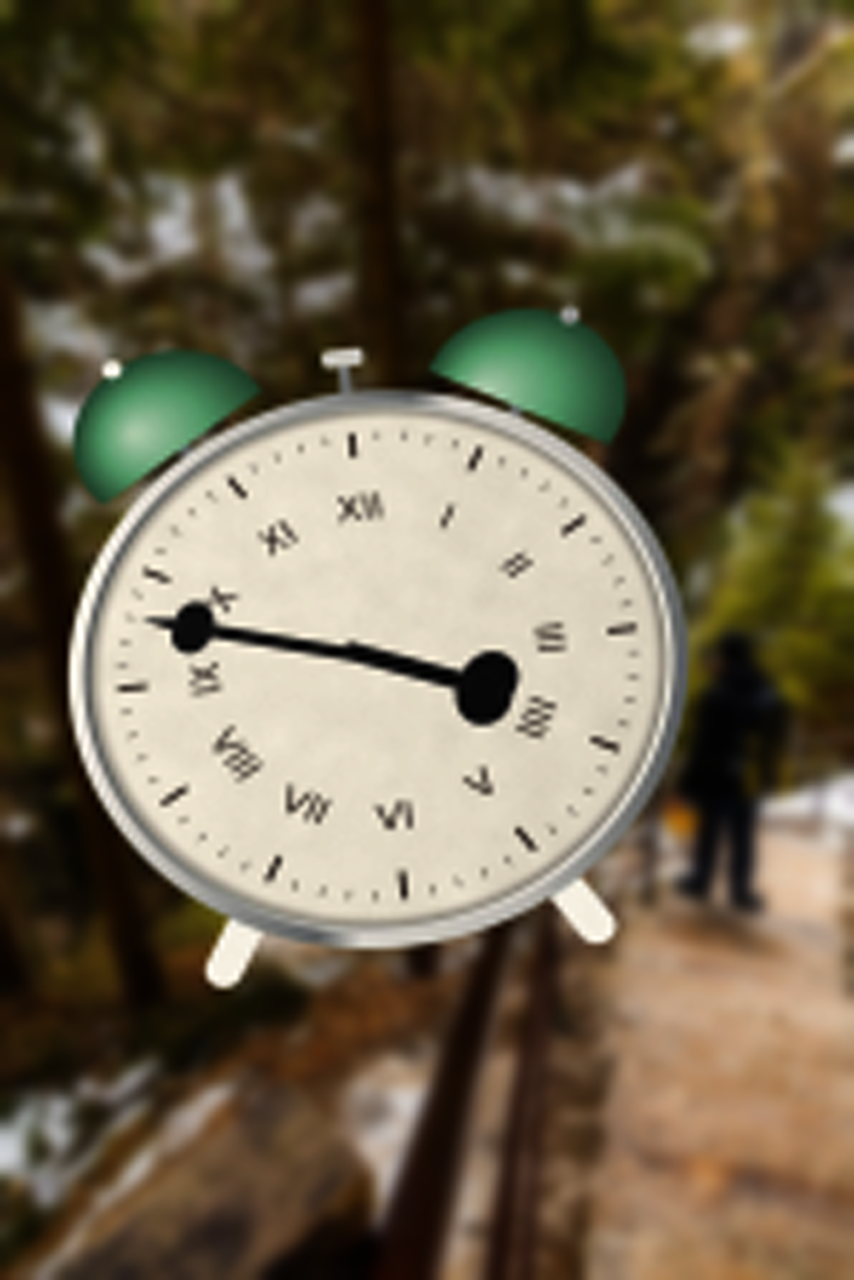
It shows **3:48**
